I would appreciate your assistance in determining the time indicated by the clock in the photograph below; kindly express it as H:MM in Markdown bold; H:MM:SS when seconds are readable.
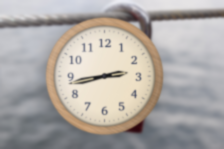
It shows **2:43**
